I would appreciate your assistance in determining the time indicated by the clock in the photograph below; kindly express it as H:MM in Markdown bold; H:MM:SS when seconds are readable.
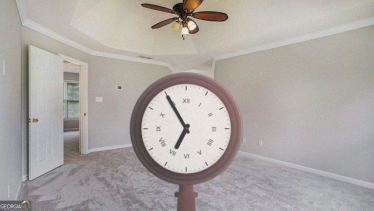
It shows **6:55**
